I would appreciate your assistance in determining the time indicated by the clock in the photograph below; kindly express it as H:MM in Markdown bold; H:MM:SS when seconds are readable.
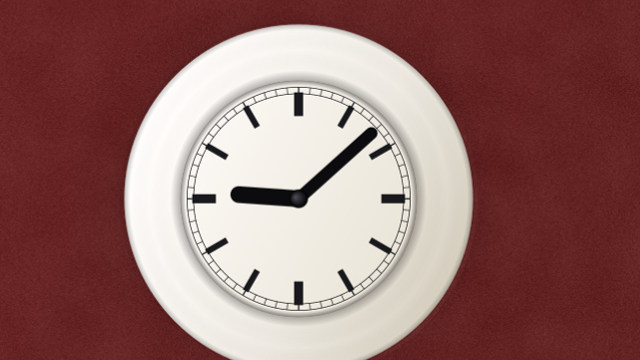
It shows **9:08**
